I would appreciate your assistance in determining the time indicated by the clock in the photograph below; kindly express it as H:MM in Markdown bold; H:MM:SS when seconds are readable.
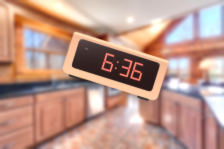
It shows **6:36**
